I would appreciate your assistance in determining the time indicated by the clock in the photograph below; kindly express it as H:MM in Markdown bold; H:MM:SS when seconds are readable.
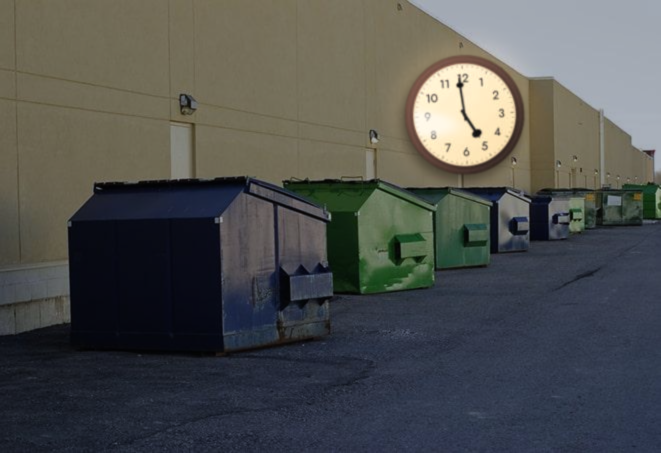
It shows **4:59**
